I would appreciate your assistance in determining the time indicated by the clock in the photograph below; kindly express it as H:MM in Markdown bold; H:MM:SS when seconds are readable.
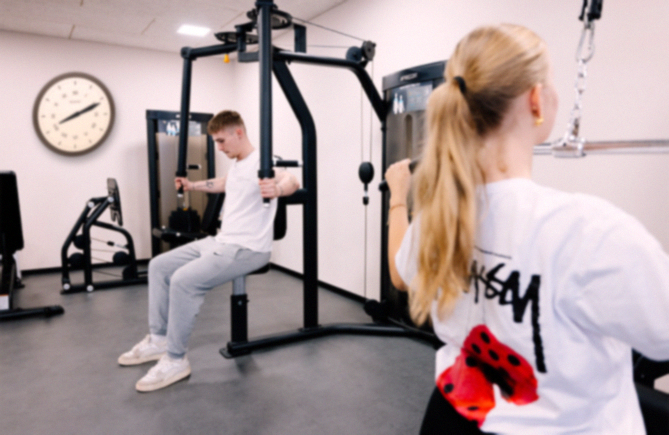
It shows **8:11**
